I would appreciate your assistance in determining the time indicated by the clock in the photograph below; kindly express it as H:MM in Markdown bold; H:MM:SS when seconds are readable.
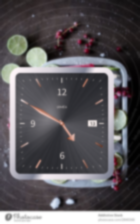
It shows **4:50**
